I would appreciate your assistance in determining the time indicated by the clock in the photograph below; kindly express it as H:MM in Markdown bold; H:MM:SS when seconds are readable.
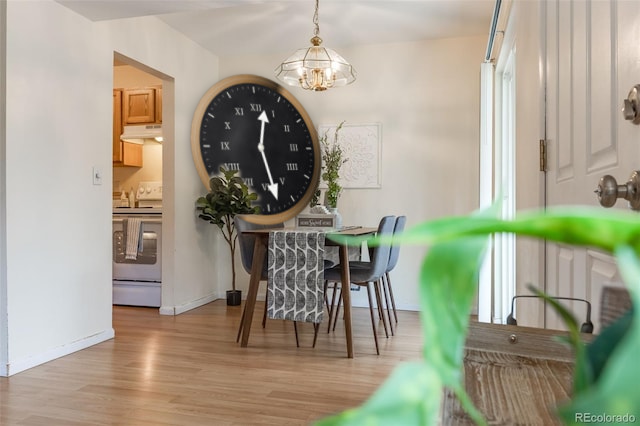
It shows **12:28**
